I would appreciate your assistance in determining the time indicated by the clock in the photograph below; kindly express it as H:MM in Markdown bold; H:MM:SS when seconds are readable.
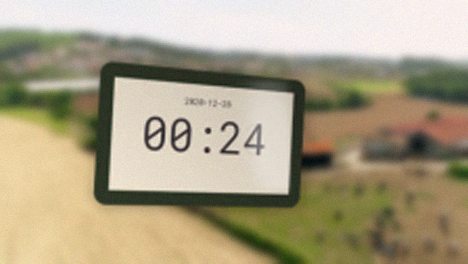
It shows **0:24**
